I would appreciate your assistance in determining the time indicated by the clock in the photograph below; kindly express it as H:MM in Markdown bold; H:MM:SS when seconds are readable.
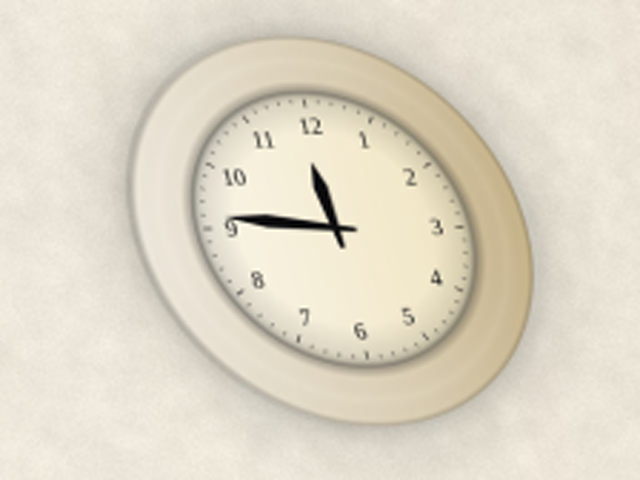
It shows **11:46**
